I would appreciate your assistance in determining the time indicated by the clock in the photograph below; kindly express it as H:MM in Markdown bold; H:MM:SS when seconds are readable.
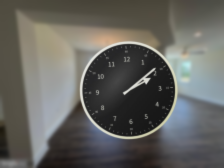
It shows **2:09**
